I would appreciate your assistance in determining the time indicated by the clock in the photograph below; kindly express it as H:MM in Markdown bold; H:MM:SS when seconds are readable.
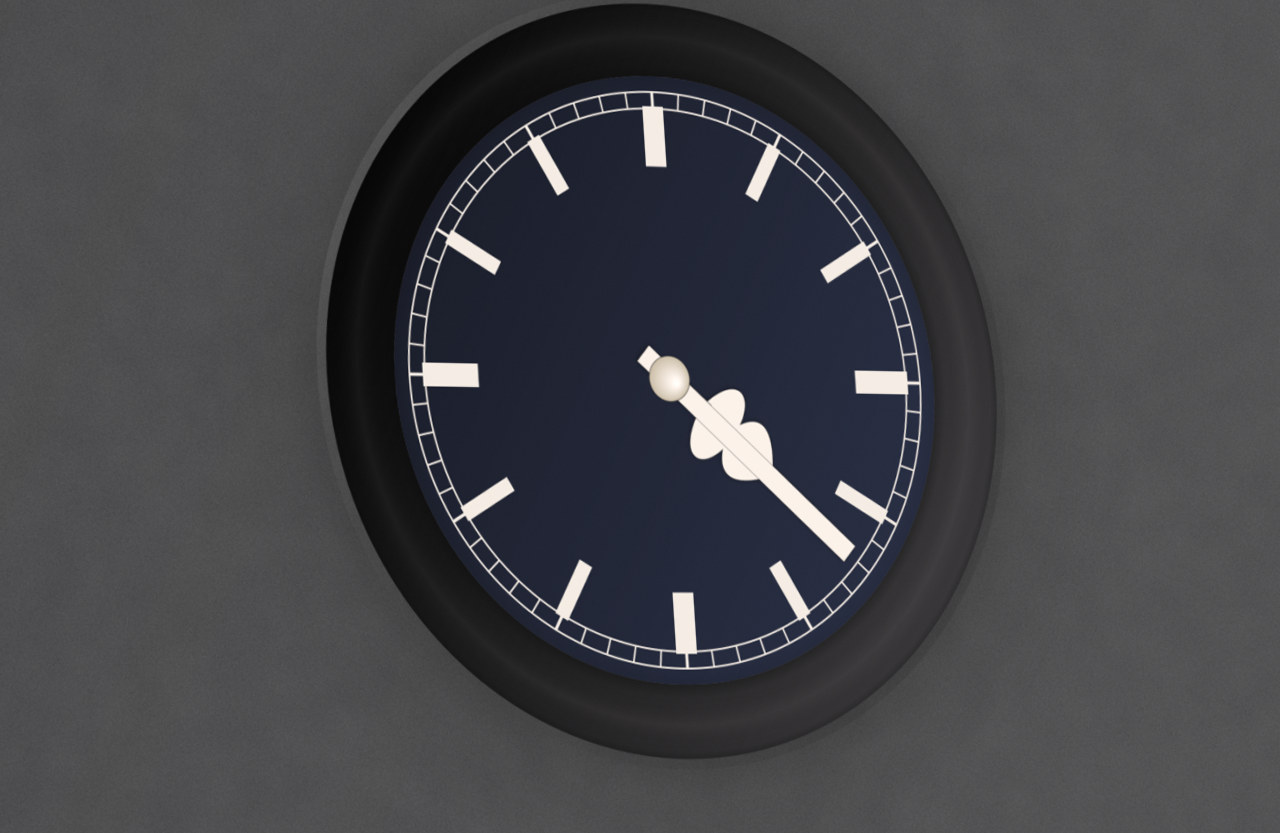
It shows **4:22**
